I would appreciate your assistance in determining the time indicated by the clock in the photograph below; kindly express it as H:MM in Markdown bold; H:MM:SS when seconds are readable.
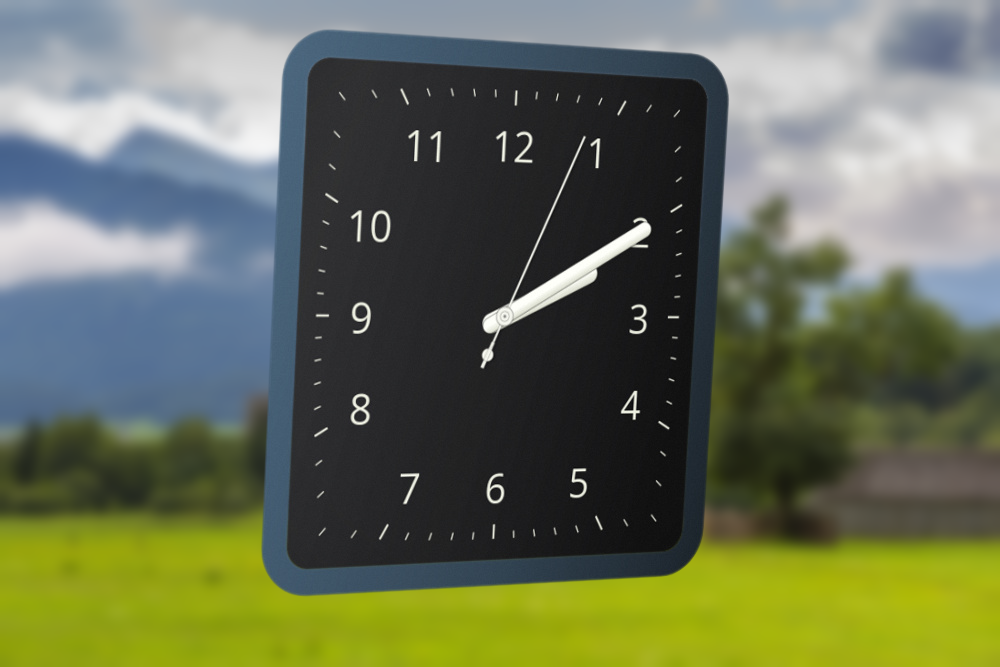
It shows **2:10:04**
